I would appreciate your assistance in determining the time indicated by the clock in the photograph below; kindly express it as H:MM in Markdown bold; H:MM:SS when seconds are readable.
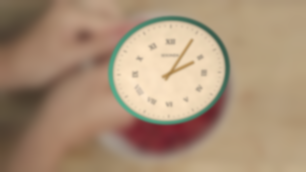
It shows **2:05**
